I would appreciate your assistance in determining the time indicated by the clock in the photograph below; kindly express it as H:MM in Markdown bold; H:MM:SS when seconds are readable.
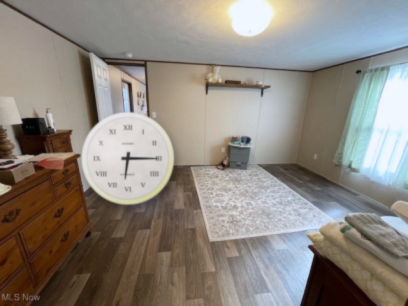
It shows **6:15**
